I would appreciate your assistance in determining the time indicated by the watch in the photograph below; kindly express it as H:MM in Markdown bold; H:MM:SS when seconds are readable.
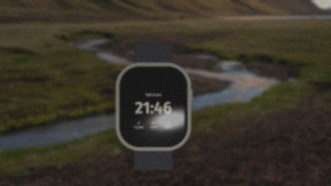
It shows **21:46**
